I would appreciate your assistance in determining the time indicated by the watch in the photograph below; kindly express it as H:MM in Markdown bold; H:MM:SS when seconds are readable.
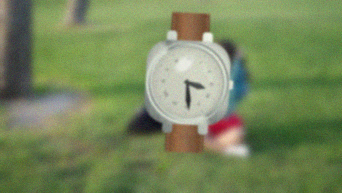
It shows **3:29**
